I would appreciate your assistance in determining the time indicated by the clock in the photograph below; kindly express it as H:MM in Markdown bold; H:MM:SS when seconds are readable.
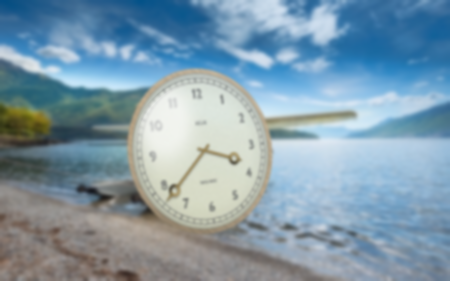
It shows **3:38**
